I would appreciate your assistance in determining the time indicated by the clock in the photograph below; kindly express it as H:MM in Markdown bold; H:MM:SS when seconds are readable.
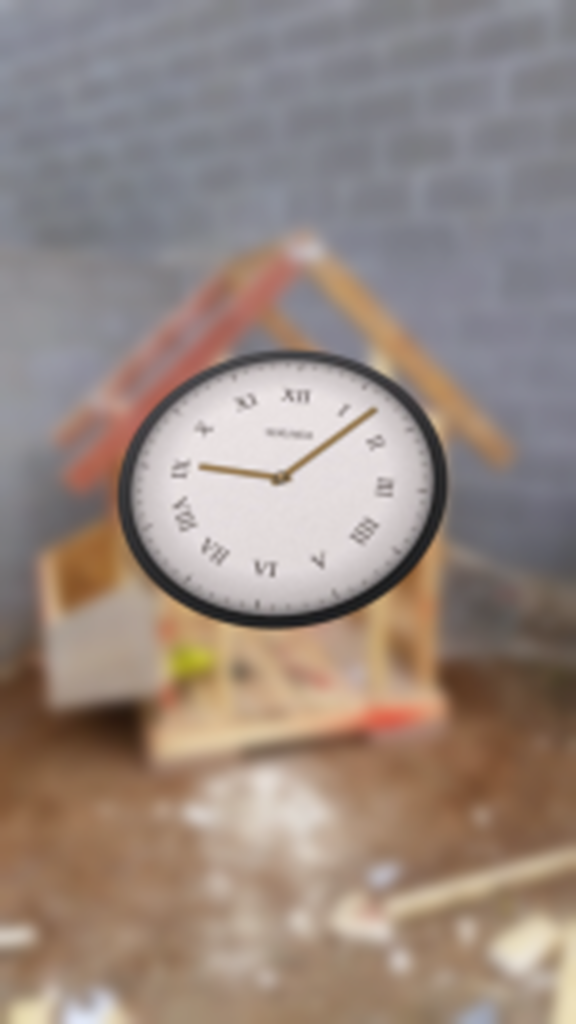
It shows **9:07**
